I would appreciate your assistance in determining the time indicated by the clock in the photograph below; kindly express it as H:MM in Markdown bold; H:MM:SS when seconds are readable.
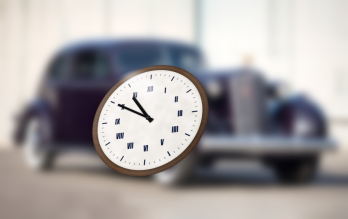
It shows **10:50**
